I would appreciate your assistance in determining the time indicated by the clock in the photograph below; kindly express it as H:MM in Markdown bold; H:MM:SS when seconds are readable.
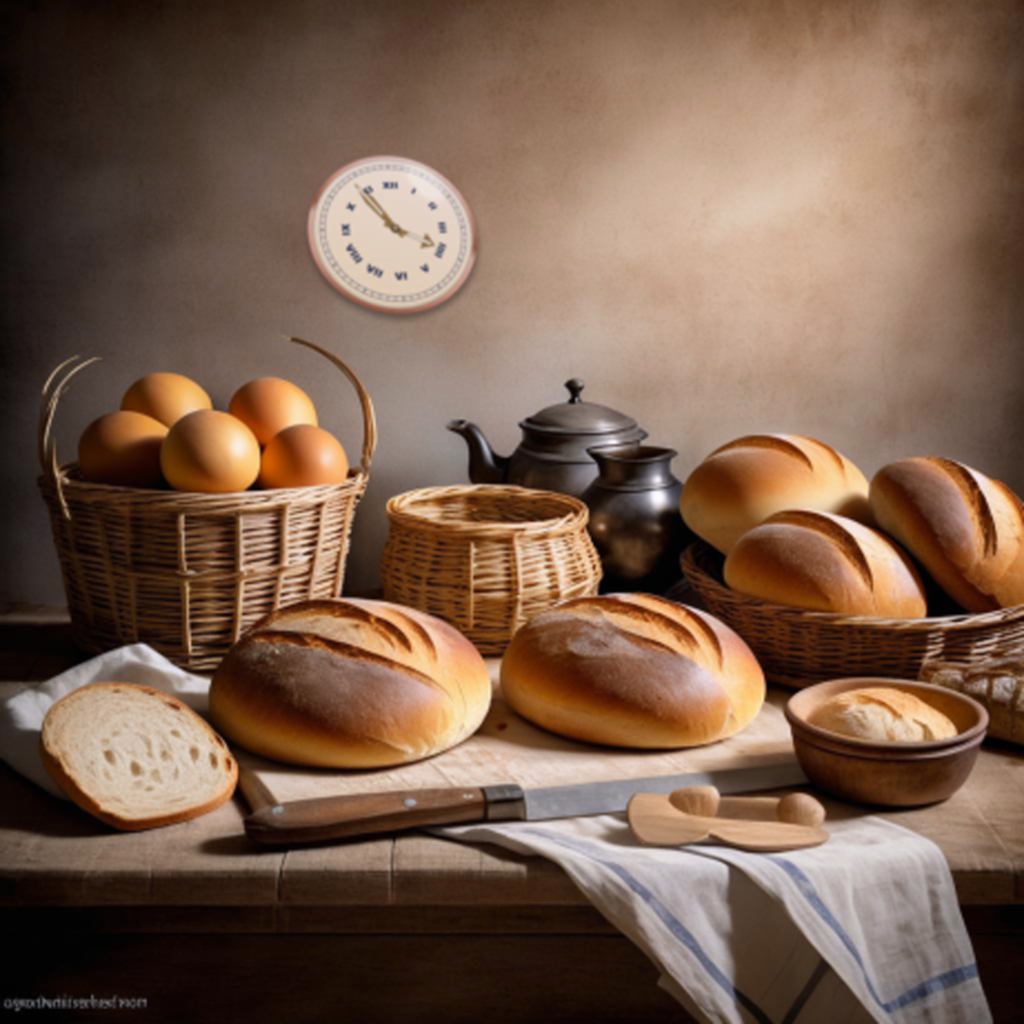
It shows **3:54**
